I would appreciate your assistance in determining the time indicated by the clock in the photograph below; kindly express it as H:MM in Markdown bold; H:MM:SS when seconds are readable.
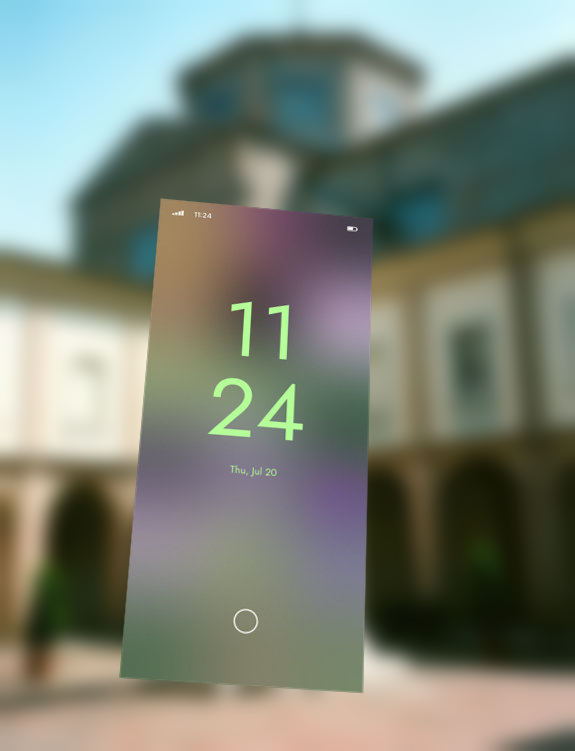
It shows **11:24**
